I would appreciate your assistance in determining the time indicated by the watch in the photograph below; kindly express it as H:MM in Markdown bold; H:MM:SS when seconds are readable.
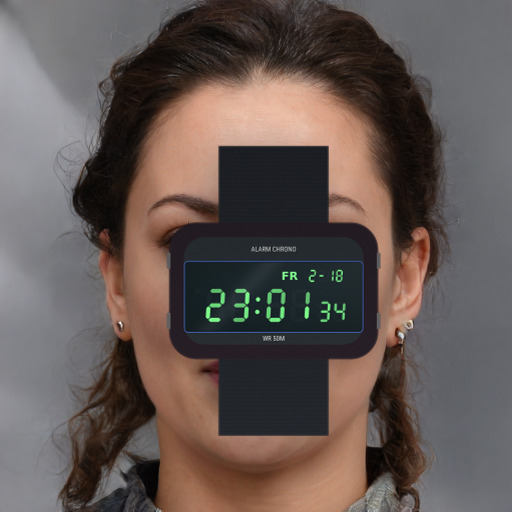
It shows **23:01:34**
